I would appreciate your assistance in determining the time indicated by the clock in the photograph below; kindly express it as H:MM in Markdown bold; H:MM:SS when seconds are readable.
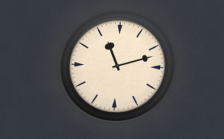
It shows **11:12**
